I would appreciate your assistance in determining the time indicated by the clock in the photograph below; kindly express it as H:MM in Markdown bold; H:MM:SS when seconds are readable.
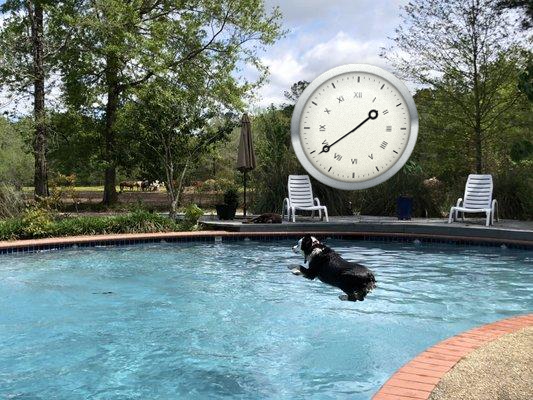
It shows **1:39**
